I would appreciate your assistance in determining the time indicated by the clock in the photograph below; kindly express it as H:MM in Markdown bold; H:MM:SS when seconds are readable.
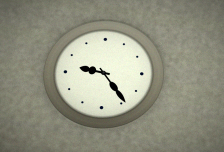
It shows **9:24**
